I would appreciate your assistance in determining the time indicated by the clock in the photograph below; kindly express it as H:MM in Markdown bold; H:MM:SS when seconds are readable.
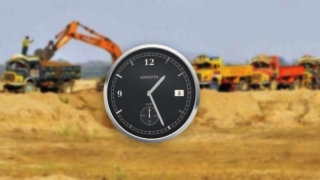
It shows **1:26**
